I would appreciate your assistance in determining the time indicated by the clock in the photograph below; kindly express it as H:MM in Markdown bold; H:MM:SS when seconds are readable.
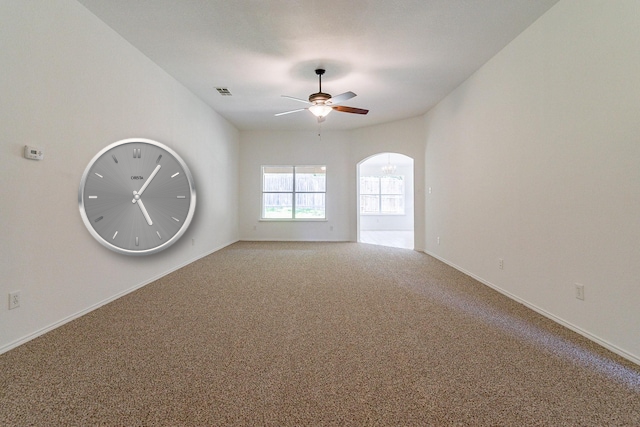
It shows **5:06**
